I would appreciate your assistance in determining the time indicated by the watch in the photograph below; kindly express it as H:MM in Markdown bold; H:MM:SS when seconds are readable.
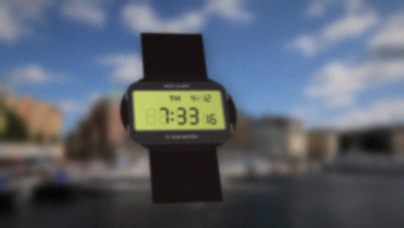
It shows **7:33:16**
